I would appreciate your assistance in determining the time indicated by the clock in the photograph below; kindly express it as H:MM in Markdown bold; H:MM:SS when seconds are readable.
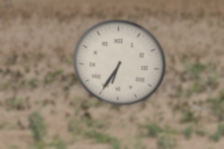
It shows **6:35**
